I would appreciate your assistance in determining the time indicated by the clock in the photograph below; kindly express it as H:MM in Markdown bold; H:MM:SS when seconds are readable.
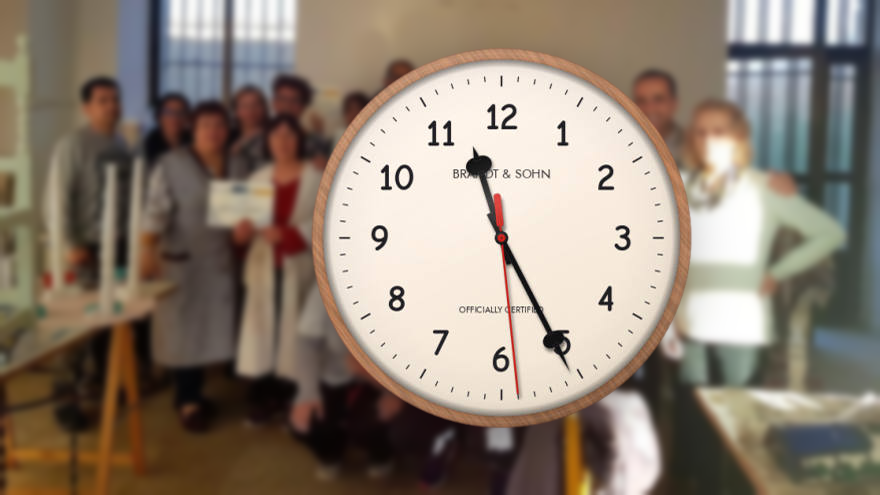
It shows **11:25:29**
